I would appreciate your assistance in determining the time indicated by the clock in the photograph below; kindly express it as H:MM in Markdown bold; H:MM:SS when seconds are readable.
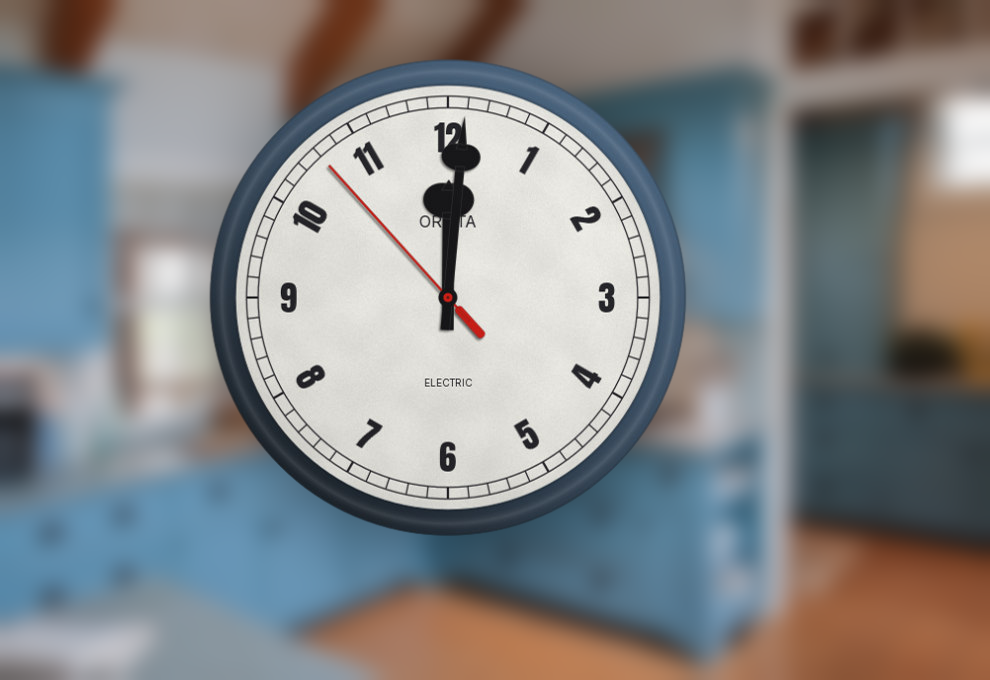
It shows **12:00:53**
